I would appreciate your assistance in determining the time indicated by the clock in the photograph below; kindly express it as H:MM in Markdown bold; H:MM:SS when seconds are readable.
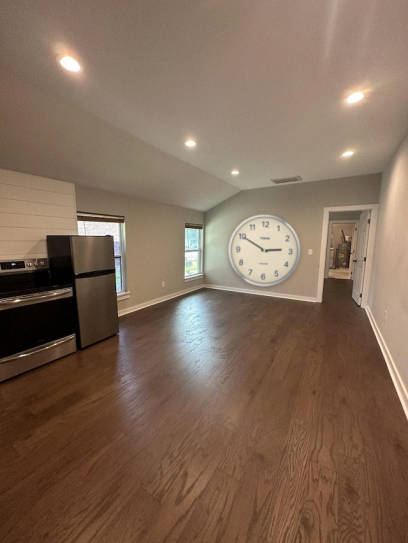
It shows **2:50**
